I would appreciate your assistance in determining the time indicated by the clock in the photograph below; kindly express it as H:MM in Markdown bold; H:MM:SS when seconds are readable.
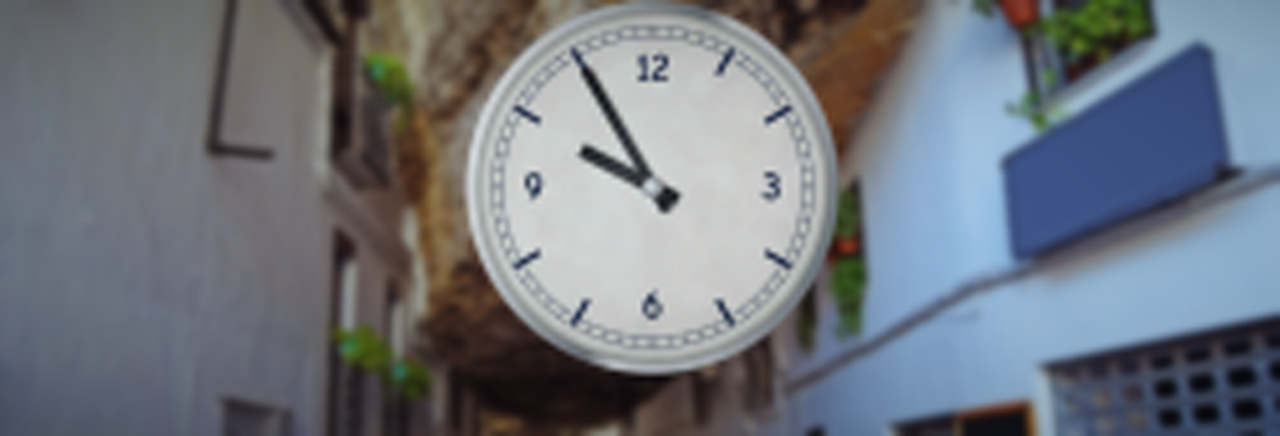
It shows **9:55**
